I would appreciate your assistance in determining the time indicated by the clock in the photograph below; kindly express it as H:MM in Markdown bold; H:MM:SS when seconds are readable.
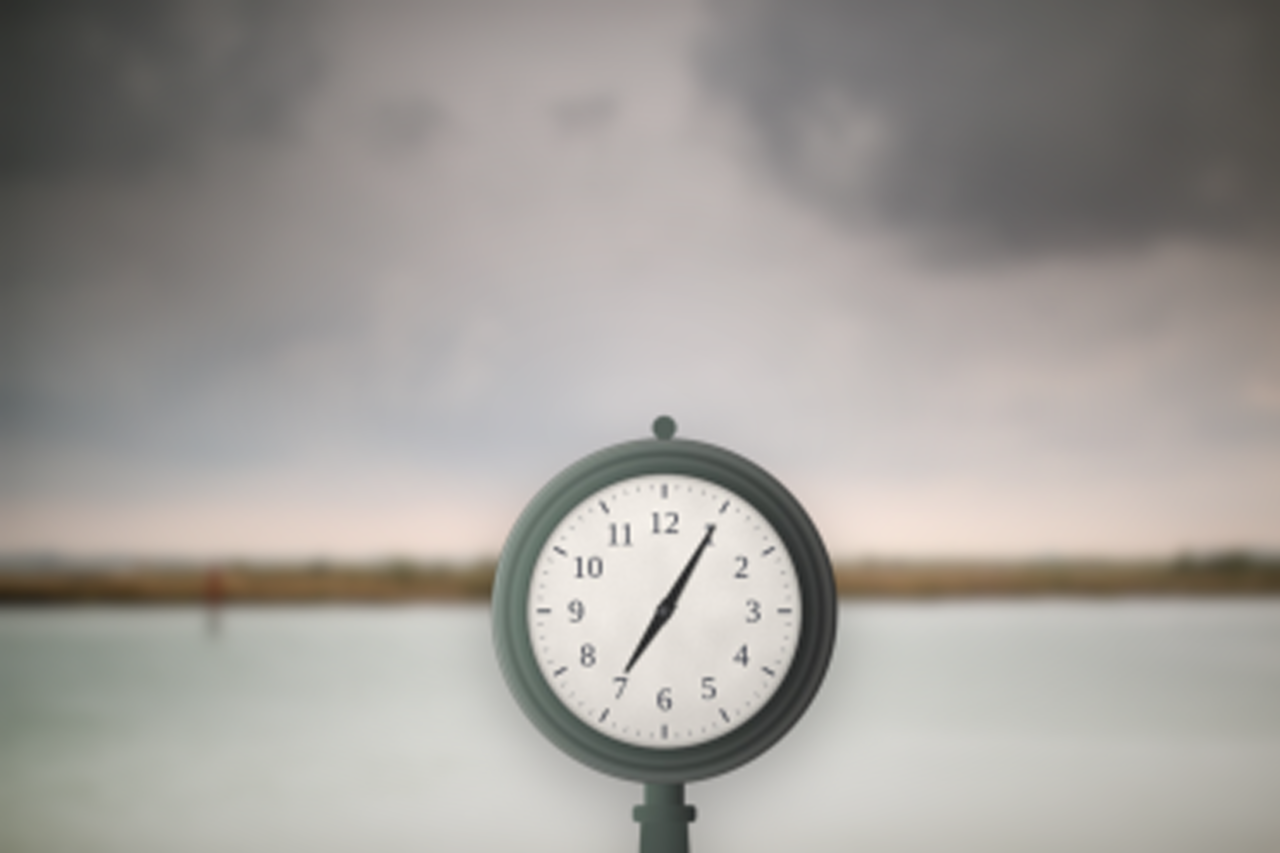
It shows **7:05**
